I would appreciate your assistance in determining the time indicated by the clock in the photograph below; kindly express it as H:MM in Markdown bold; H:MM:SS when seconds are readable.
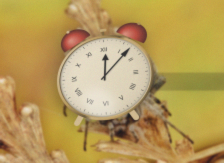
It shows **12:07**
